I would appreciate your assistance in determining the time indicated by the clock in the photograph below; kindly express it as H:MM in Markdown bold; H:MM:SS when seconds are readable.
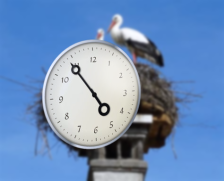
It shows **4:54**
